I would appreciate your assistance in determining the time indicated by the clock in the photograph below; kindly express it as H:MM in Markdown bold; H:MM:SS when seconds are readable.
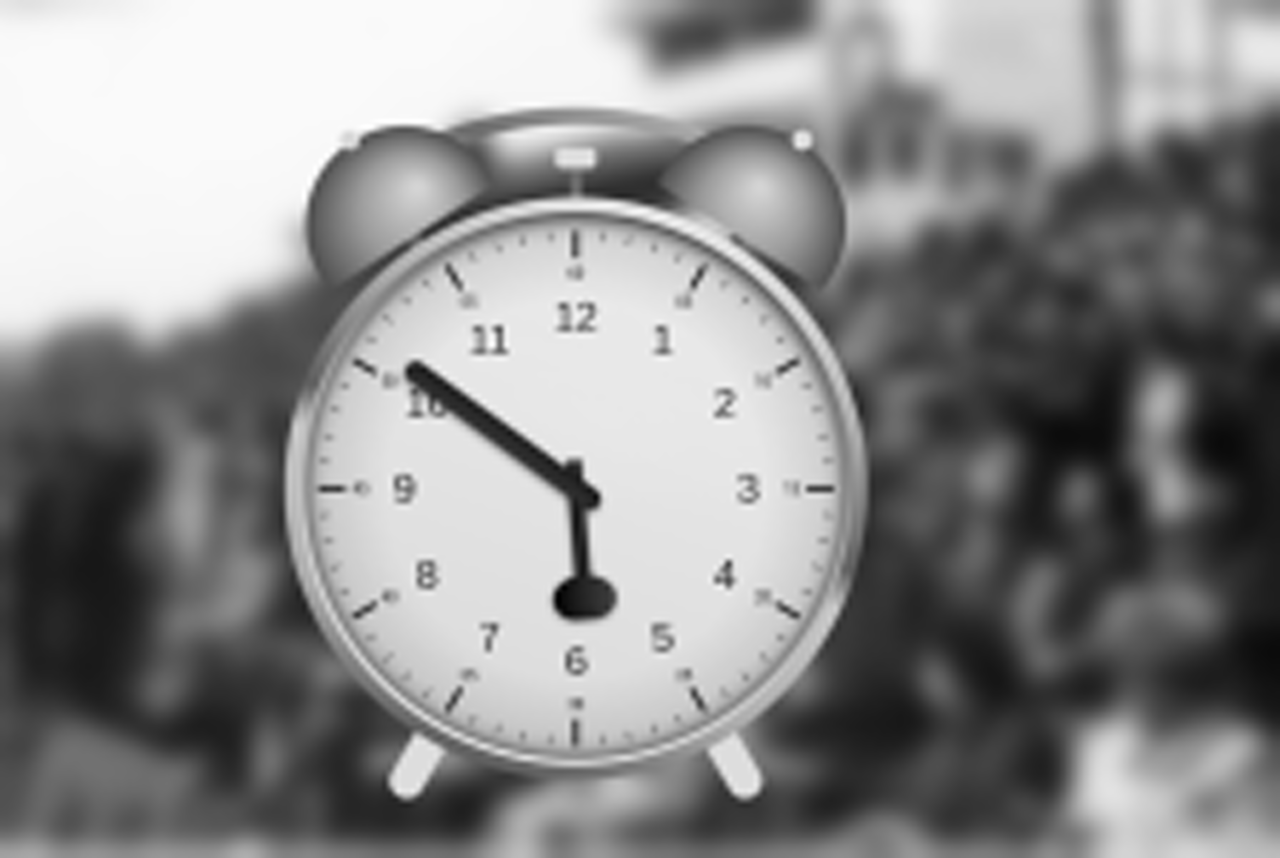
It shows **5:51**
